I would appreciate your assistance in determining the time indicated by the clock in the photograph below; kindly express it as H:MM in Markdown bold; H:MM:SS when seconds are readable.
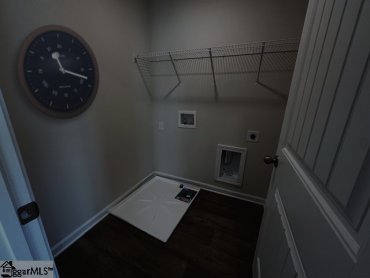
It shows **11:18**
